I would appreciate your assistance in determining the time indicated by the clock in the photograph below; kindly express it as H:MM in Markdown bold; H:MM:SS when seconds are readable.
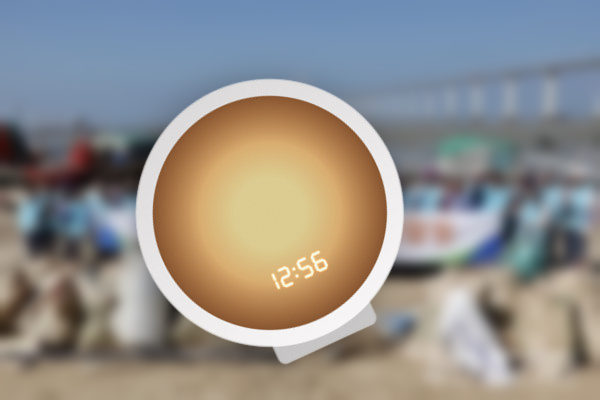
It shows **12:56**
